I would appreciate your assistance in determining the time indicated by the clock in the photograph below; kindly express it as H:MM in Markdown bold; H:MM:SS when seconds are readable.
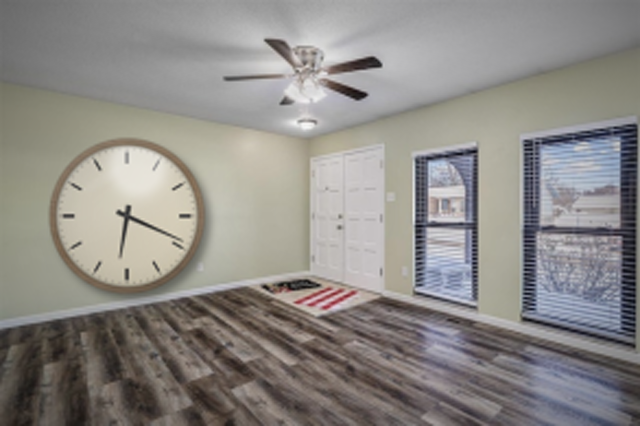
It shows **6:19**
